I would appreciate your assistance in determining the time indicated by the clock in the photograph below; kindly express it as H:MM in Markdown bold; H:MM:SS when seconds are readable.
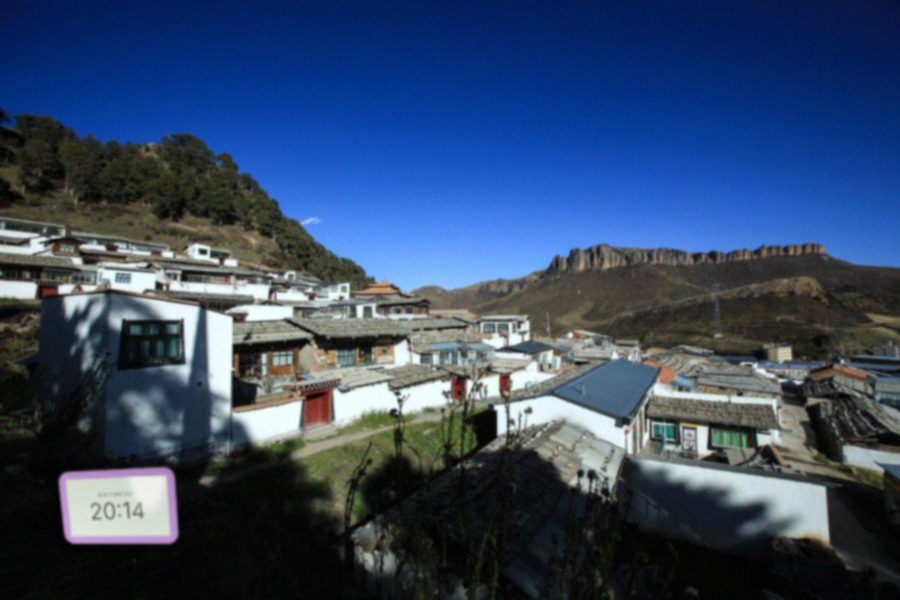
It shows **20:14**
